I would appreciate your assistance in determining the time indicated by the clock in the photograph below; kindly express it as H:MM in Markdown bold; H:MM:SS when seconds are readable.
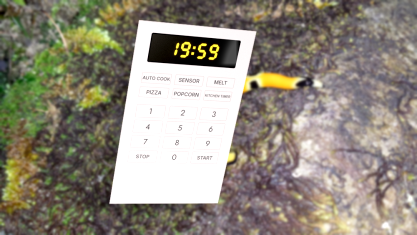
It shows **19:59**
